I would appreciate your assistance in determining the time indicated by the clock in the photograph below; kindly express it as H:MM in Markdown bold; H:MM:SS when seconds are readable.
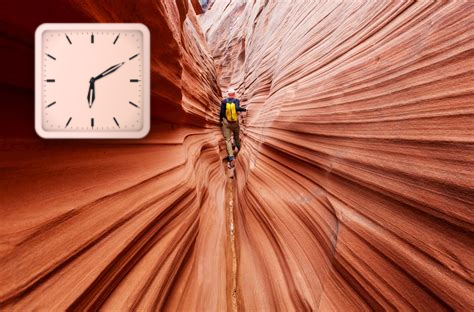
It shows **6:10**
